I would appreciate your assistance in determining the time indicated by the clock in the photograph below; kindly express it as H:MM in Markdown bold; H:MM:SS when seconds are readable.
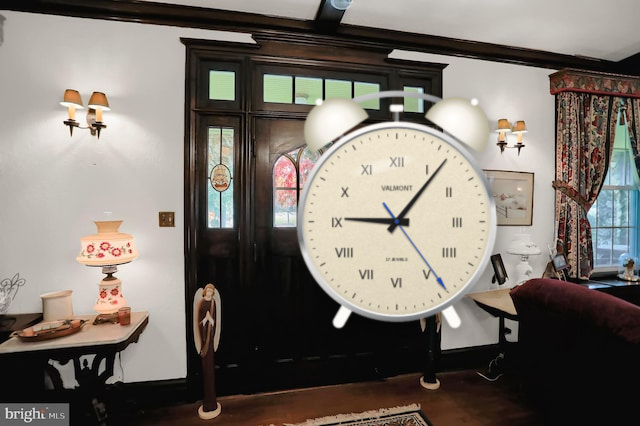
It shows **9:06:24**
